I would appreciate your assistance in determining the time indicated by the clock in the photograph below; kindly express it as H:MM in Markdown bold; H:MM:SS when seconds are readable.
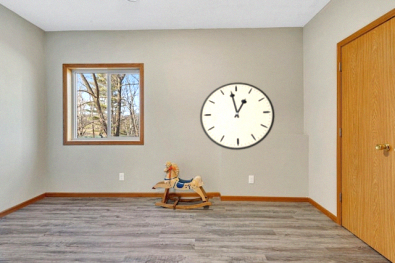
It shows **12:58**
